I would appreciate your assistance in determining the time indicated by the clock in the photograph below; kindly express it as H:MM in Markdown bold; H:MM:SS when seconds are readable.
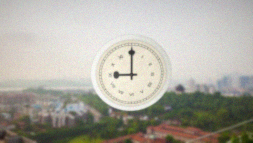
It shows **9:00**
